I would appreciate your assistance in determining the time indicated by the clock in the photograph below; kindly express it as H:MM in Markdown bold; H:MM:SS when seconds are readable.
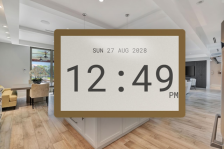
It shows **12:49**
